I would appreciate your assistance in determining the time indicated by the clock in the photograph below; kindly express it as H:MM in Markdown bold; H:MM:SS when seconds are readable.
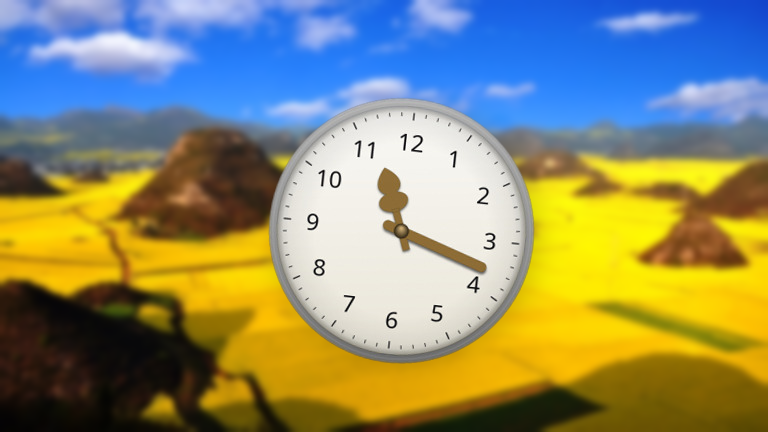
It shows **11:18**
